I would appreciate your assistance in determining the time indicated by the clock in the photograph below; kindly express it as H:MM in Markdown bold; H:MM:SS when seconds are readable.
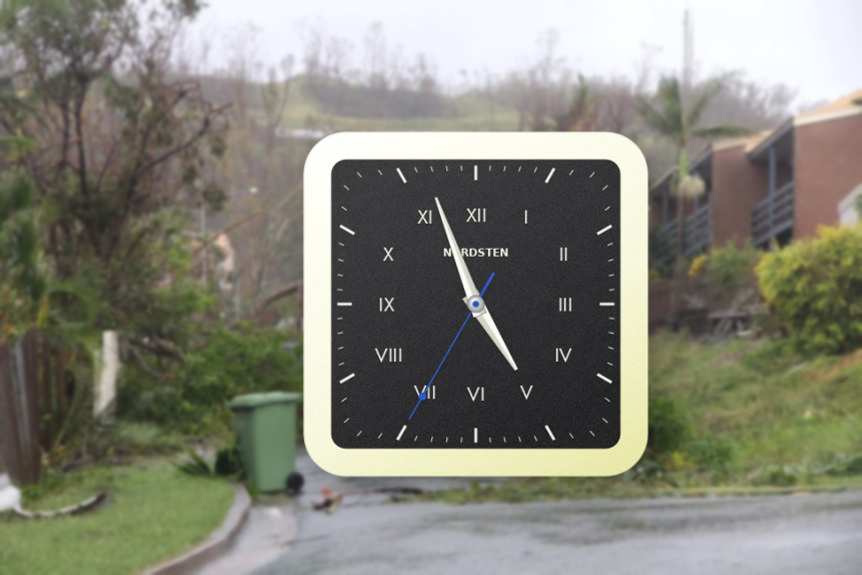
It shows **4:56:35**
